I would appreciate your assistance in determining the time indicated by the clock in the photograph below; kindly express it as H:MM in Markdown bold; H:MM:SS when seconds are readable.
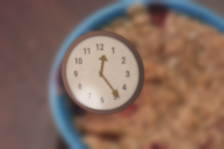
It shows **12:24**
